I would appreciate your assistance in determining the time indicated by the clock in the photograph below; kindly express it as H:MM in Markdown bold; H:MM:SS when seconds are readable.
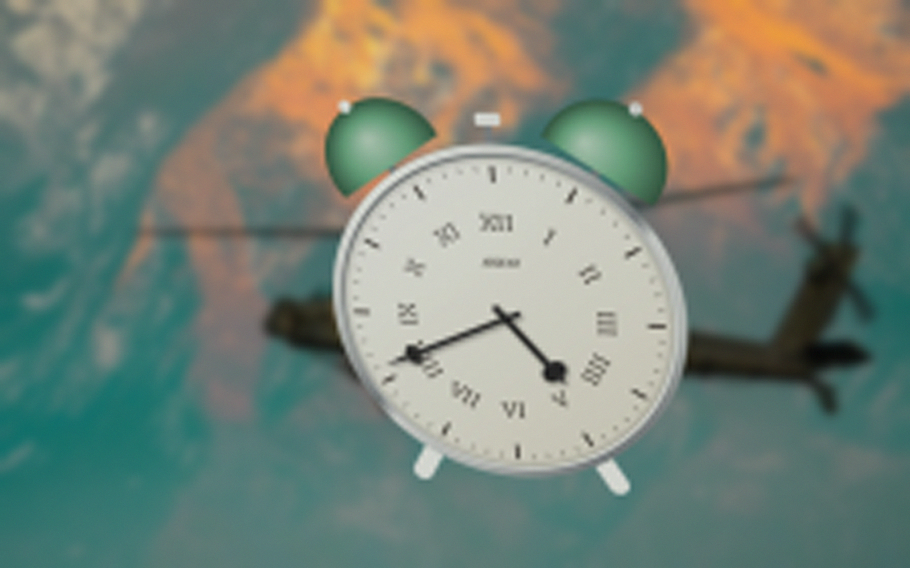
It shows **4:41**
